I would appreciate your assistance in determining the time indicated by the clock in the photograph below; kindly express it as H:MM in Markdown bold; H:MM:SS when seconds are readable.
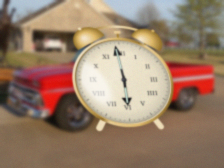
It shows **5:59**
